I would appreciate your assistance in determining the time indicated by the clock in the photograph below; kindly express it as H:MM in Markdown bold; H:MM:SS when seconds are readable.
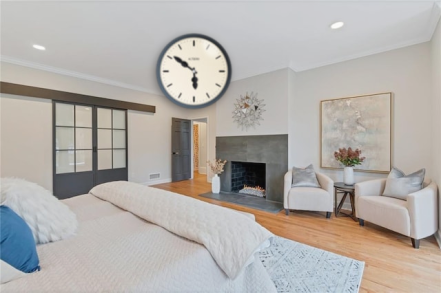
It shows **5:51**
